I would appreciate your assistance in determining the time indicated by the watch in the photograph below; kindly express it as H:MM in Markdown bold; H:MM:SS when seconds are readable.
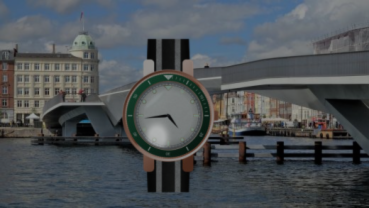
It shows **4:44**
